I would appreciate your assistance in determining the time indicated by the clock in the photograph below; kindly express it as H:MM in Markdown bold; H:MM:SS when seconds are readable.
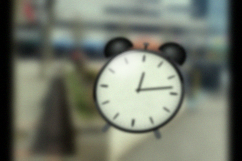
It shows **12:13**
